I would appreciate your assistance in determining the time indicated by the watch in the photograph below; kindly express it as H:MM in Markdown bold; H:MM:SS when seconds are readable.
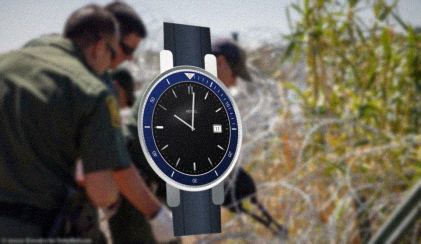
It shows **10:01**
